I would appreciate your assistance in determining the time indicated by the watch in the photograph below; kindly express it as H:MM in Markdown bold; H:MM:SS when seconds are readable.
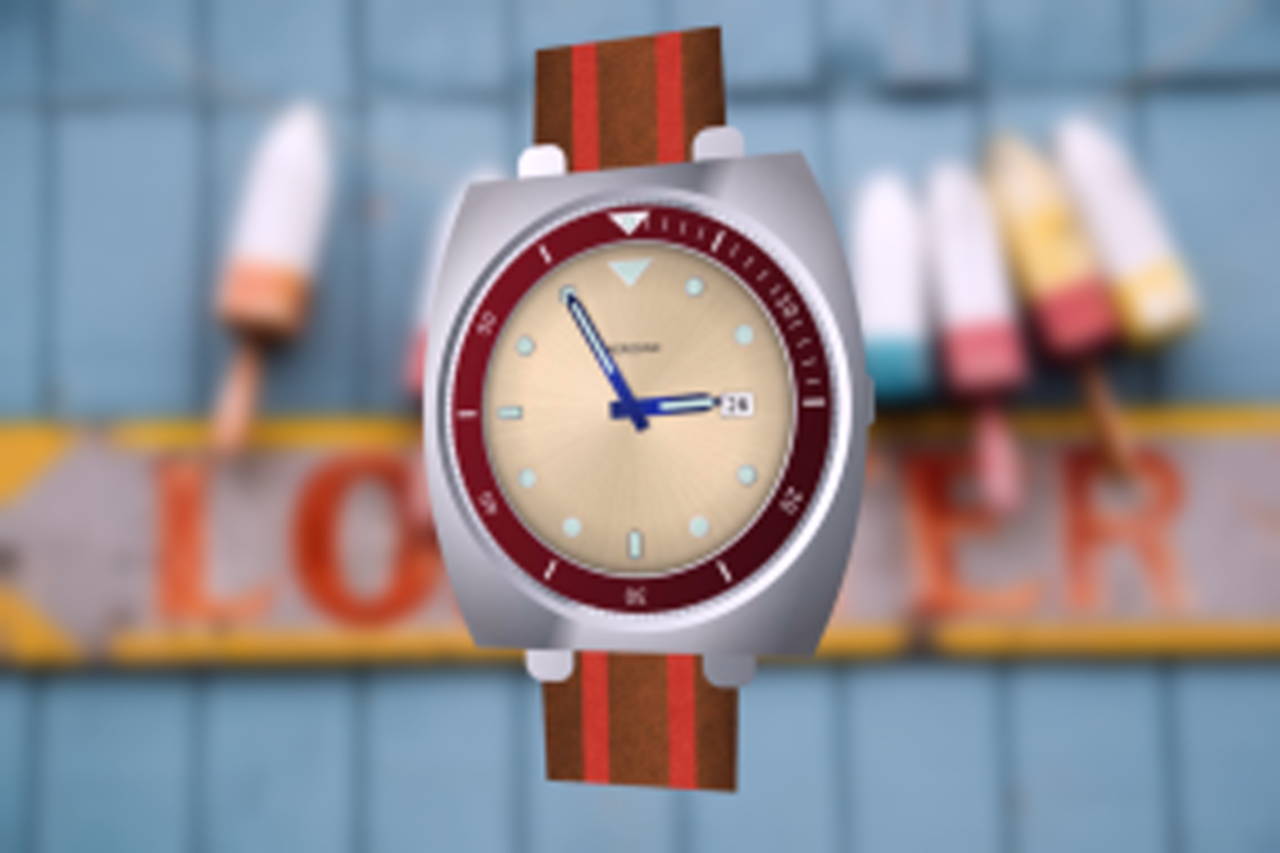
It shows **2:55**
